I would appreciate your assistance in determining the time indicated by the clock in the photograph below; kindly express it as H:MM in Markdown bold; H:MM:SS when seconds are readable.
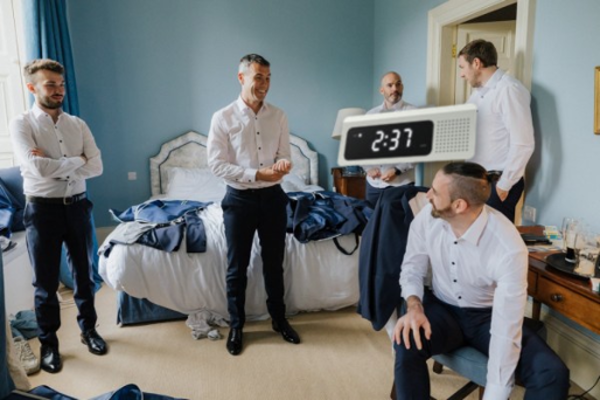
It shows **2:37**
